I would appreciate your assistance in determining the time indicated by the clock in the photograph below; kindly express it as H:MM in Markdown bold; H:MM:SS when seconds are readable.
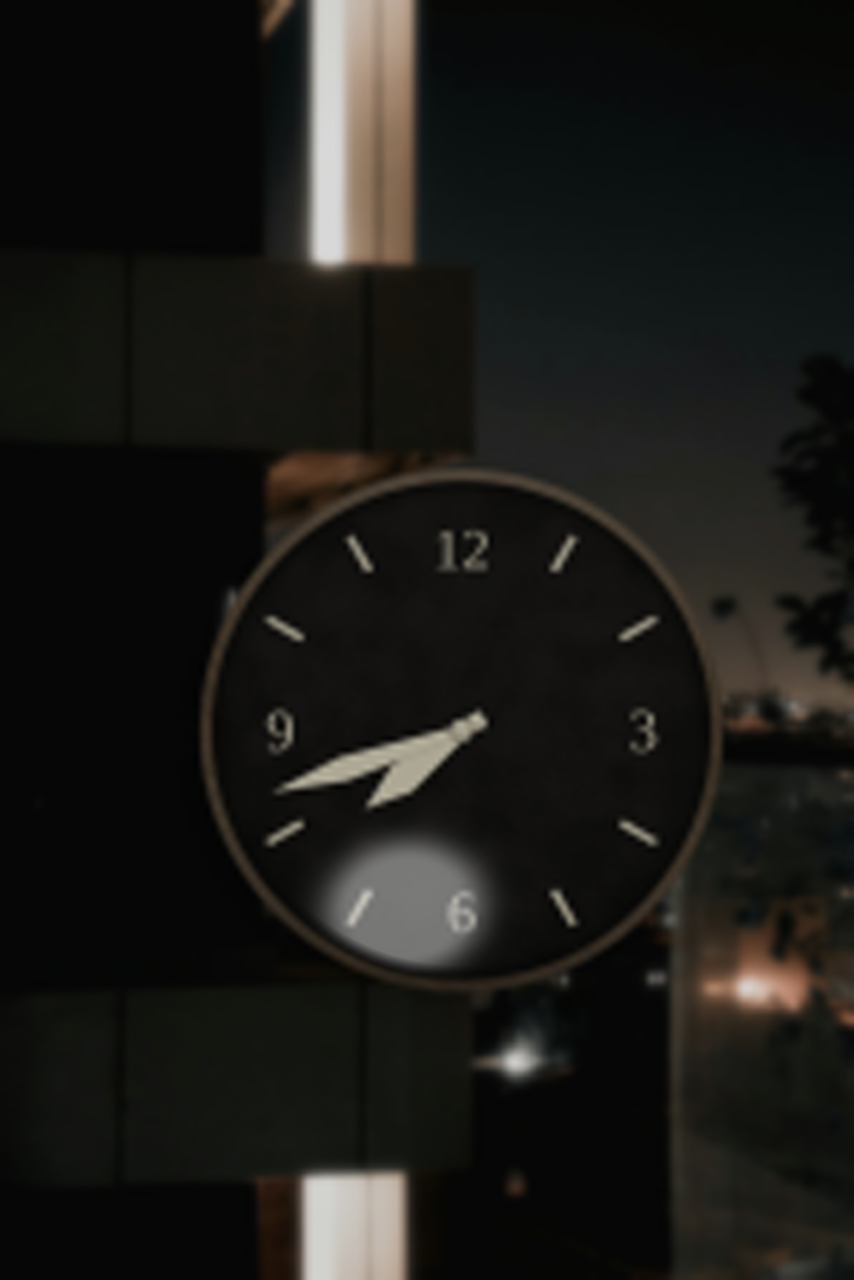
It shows **7:42**
